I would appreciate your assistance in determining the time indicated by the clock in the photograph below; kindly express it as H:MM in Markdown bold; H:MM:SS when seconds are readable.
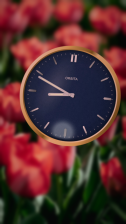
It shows **8:49**
